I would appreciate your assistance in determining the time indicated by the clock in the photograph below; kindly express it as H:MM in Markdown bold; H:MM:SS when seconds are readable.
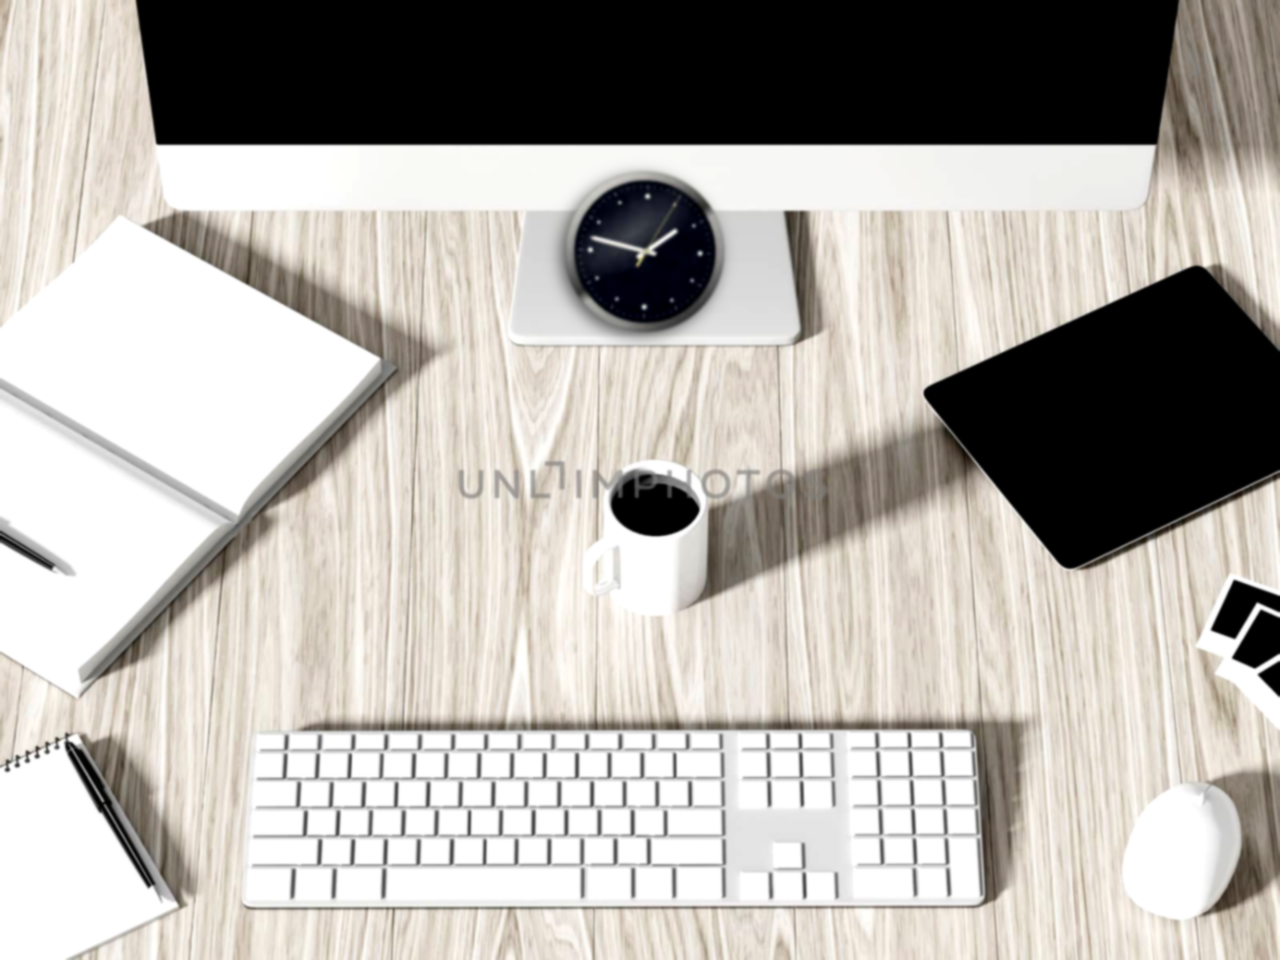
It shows **1:47:05**
